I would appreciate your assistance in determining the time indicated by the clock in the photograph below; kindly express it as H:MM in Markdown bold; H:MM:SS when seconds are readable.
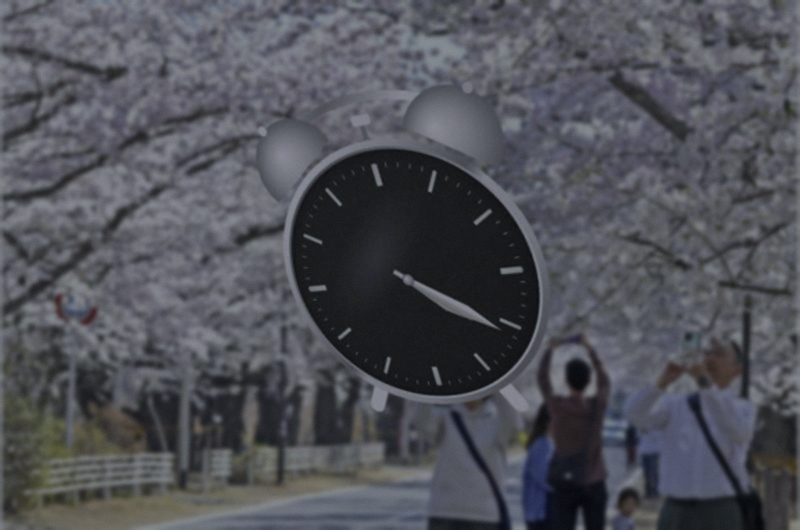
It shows **4:21**
